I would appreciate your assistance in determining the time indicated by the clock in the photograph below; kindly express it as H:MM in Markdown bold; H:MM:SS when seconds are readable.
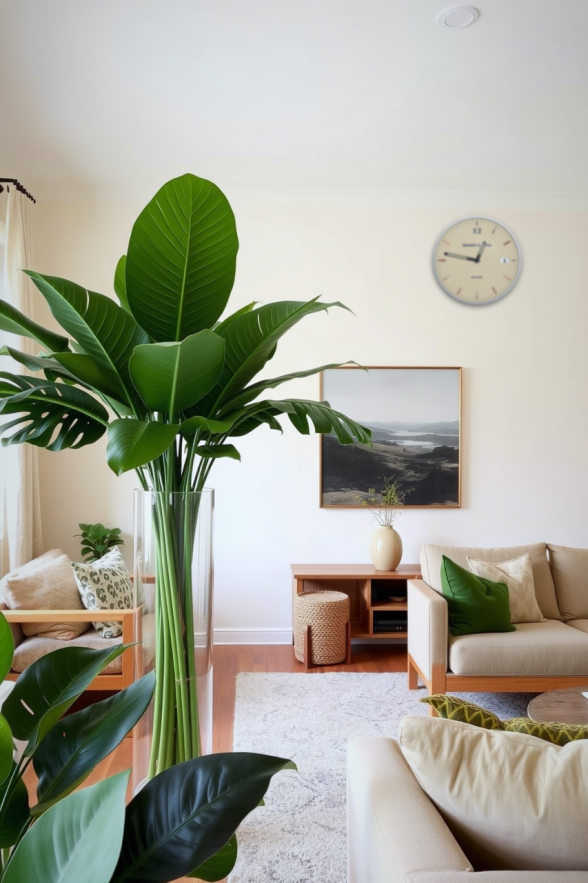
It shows **12:47**
